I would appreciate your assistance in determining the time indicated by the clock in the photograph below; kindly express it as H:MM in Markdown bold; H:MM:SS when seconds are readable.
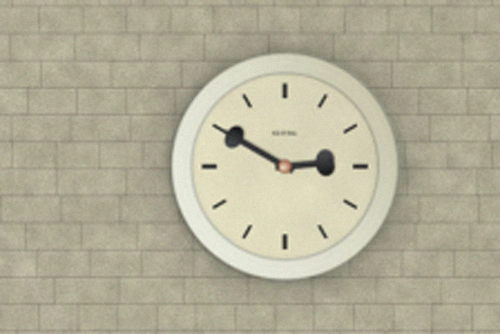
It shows **2:50**
